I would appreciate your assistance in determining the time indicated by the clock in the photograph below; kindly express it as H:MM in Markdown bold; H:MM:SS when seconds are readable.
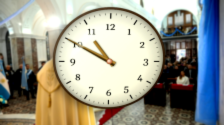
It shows **10:50**
